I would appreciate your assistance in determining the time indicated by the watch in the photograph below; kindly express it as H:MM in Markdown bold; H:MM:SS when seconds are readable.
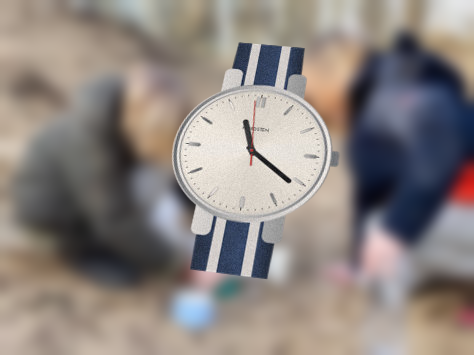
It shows **11:20:59**
